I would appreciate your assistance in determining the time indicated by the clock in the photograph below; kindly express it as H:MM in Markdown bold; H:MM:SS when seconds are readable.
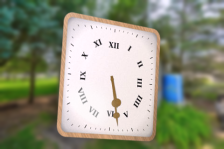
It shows **5:28**
